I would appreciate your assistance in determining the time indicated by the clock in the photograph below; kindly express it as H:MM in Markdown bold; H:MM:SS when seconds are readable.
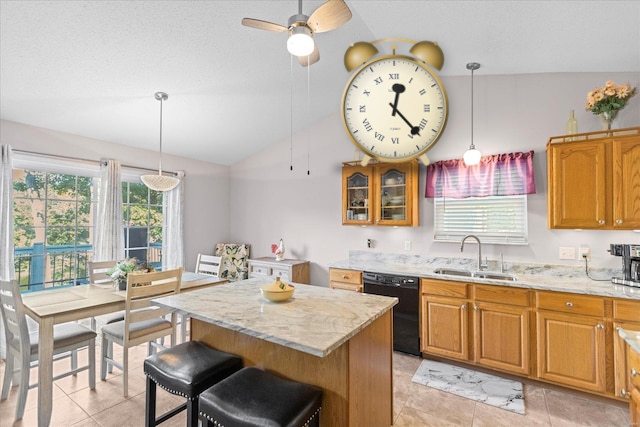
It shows **12:23**
